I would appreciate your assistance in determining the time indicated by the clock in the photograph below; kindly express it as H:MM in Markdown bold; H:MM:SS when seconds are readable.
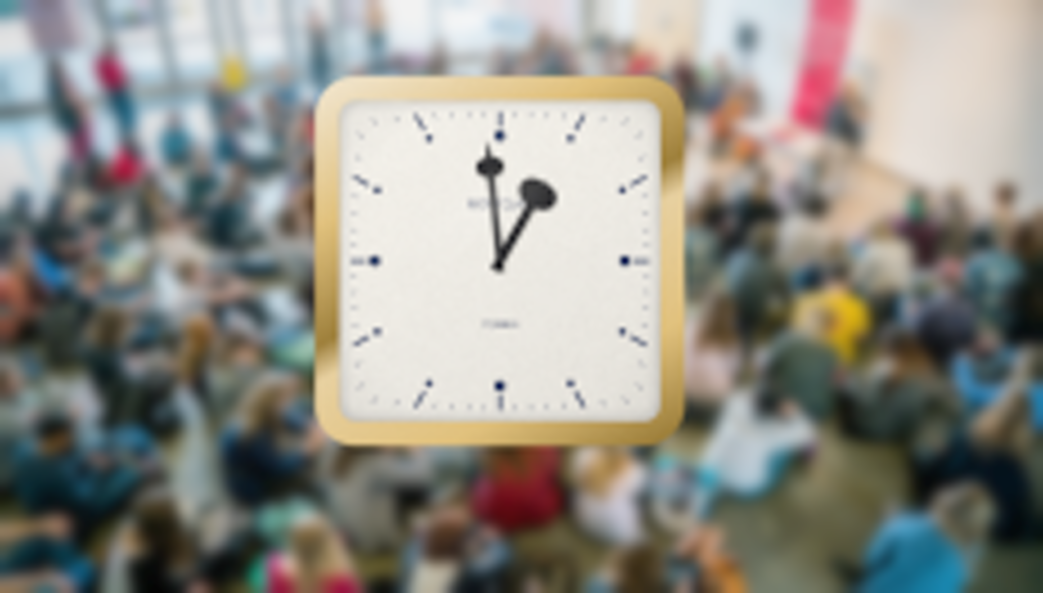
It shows **12:59**
